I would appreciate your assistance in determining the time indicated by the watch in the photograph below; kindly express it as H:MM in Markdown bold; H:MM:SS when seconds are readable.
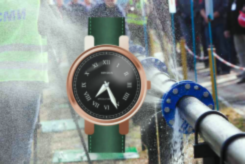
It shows **7:26**
